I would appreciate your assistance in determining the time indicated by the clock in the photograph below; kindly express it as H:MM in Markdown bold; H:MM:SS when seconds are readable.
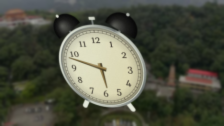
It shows **5:48**
